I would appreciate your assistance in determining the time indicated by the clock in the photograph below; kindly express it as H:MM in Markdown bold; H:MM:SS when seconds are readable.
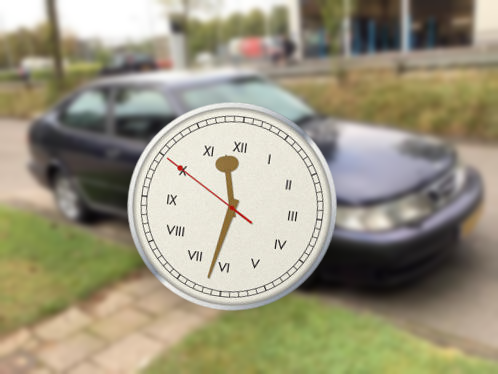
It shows **11:31:50**
